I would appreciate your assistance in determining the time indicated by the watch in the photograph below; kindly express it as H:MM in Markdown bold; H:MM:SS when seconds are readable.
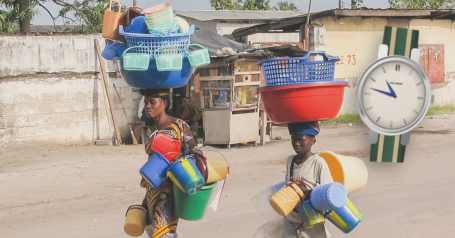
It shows **10:47**
